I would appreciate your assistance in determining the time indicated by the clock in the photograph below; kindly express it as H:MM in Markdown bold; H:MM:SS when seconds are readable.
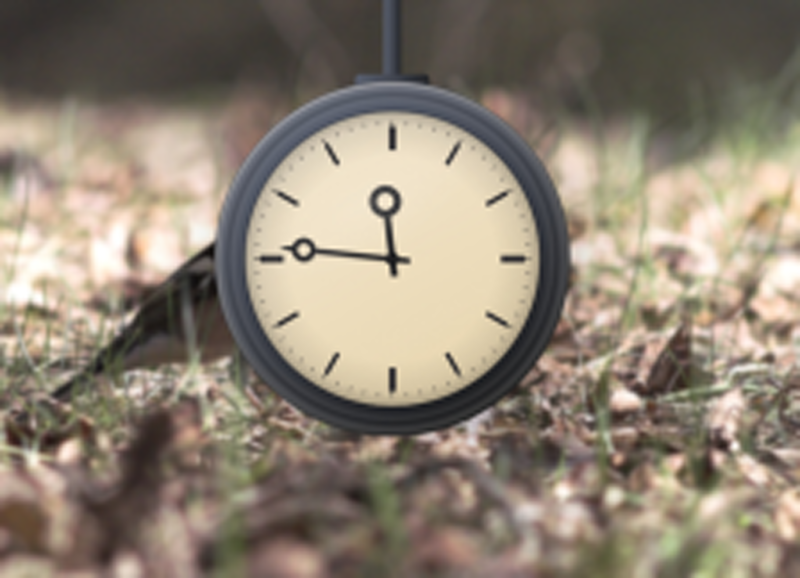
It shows **11:46**
